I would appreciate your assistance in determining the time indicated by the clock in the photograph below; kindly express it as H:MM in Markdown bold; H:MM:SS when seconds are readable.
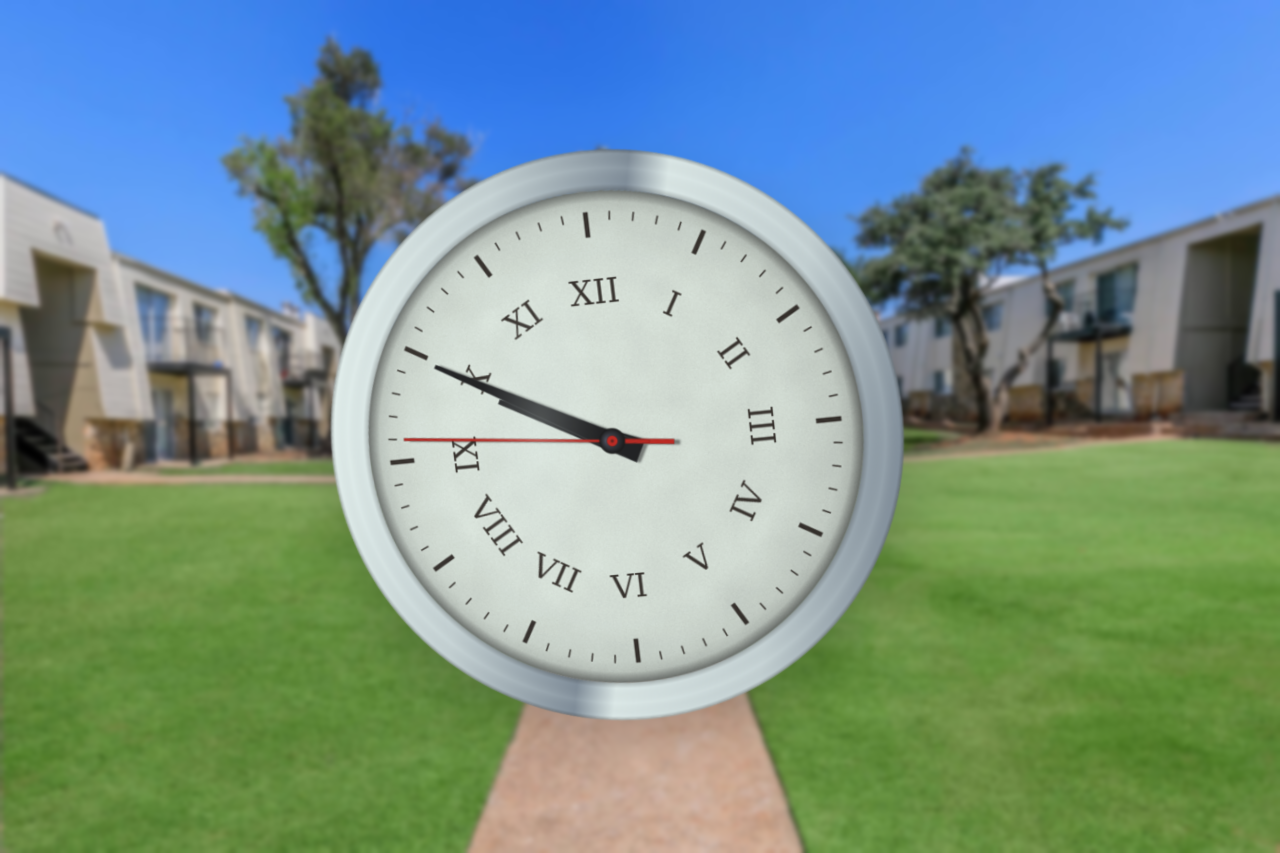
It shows **9:49:46**
